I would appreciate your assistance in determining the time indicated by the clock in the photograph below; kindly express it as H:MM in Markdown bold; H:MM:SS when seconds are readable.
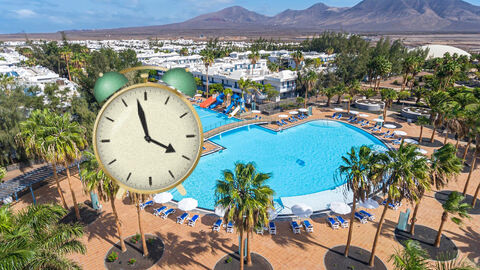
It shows **3:58**
